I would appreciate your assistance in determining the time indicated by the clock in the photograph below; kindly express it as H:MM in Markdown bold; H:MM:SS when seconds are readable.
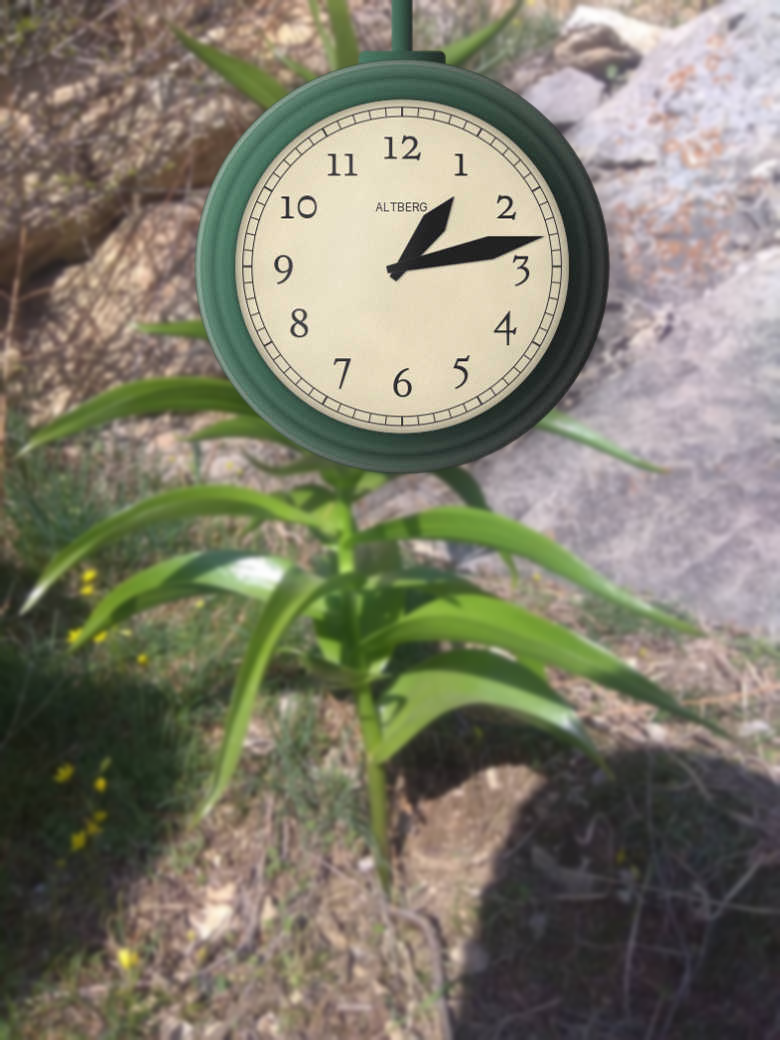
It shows **1:13**
